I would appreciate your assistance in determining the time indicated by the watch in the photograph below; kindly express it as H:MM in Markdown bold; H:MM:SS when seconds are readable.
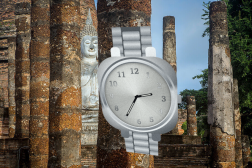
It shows **2:35**
